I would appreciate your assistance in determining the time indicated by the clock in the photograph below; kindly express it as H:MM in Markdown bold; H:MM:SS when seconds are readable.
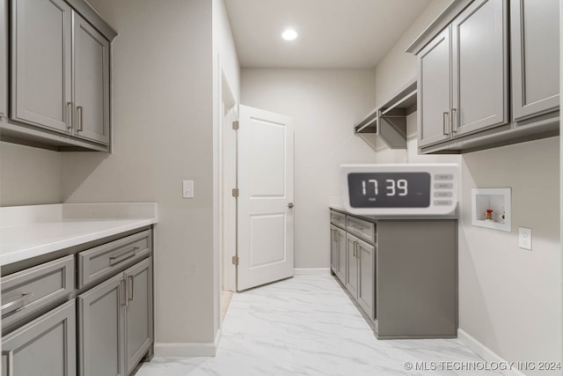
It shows **17:39**
